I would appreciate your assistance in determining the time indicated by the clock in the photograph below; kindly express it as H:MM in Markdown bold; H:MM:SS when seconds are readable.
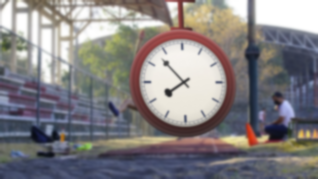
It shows **7:53**
